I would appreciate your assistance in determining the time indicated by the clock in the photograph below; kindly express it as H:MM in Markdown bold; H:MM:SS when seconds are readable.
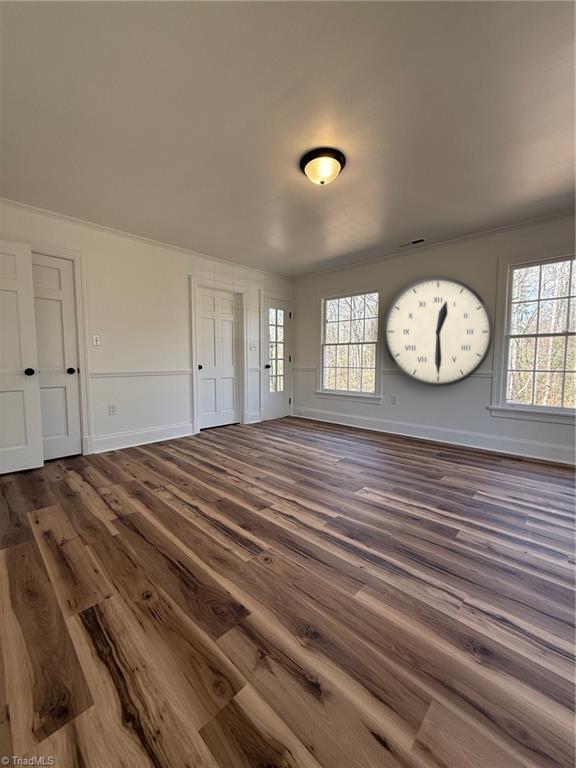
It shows **12:30**
